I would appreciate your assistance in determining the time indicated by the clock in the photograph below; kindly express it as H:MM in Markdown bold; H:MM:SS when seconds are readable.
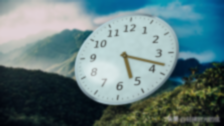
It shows **5:18**
